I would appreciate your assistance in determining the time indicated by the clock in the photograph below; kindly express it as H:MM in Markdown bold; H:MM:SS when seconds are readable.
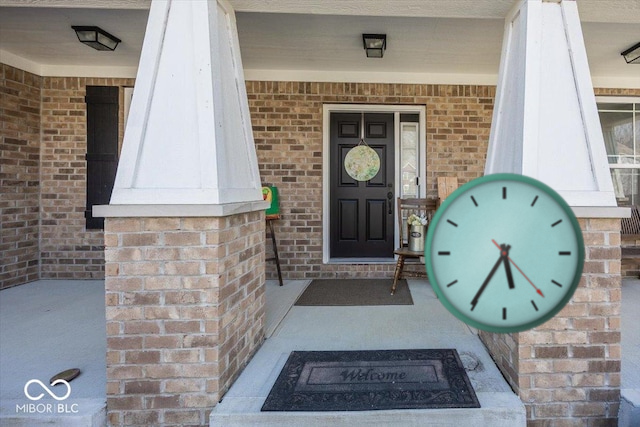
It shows **5:35:23**
